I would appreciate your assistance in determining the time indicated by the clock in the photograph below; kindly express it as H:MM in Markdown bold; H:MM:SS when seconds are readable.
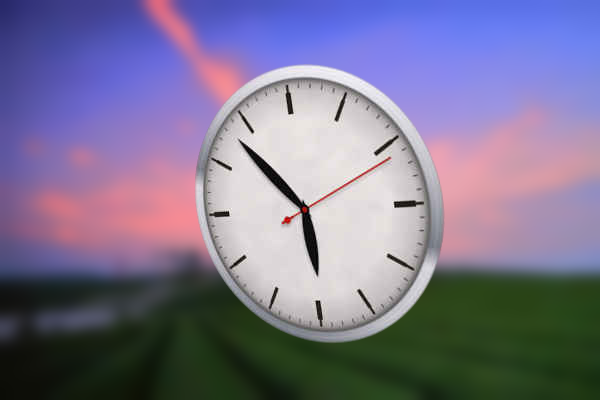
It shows **5:53:11**
